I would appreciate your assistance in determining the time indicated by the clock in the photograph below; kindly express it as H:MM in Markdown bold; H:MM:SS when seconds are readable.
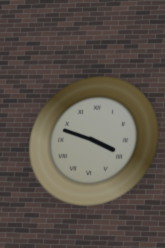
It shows **3:48**
